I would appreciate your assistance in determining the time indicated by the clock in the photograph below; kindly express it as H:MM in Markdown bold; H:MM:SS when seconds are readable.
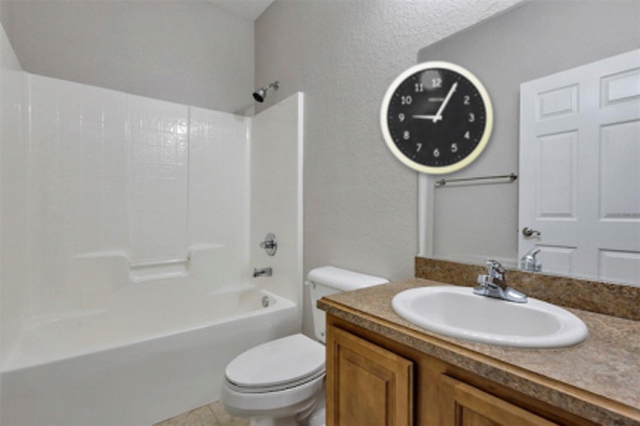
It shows **9:05**
